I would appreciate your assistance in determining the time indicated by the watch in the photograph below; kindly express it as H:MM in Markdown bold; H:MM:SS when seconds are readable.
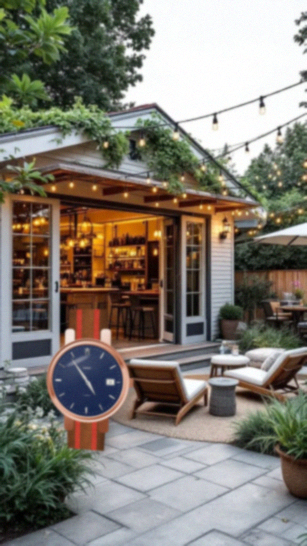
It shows **4:54**
